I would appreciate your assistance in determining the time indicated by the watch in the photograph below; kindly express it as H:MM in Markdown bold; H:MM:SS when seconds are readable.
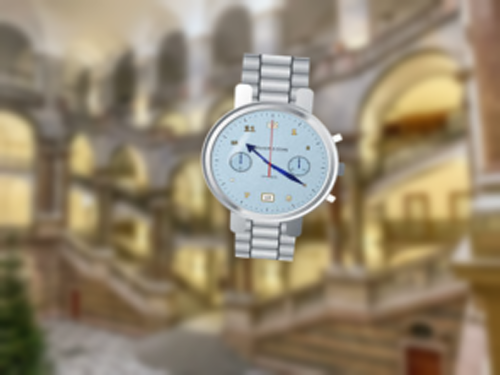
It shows **10:20**
